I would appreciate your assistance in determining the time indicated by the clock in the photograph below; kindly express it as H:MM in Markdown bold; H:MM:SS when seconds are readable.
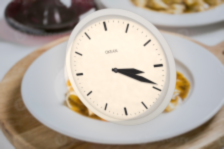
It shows **3:19**
